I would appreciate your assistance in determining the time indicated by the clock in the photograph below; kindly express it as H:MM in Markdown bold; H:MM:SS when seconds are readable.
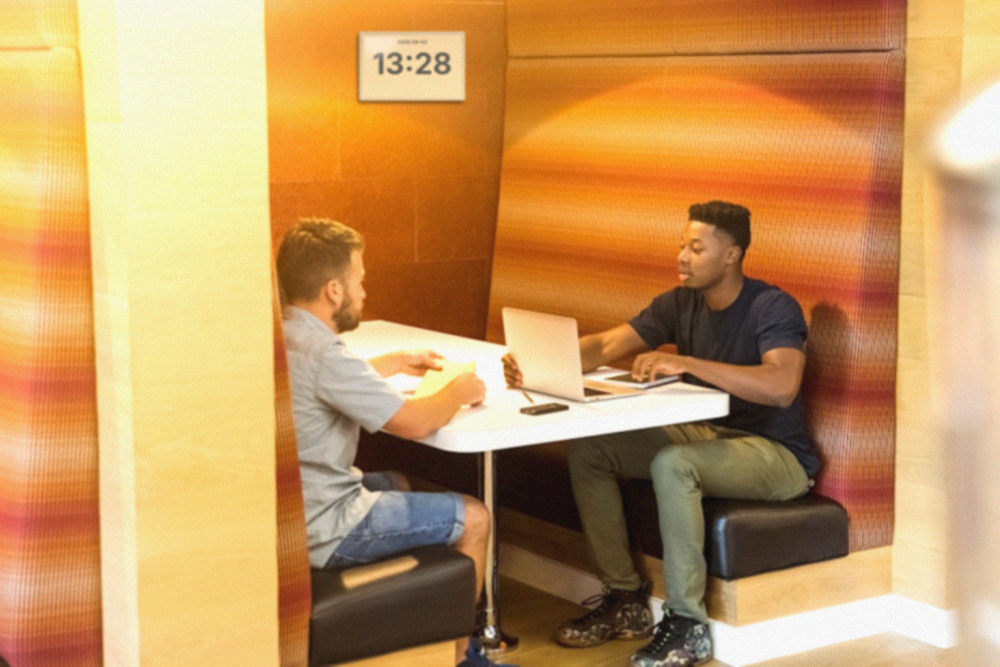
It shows **13:28**
